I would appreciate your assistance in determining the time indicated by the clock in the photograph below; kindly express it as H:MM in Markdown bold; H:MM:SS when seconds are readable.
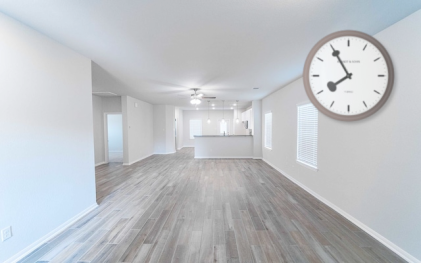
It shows **7:55**
